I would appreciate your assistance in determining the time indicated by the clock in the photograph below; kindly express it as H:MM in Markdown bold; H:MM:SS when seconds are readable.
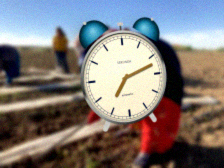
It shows **7:12**
